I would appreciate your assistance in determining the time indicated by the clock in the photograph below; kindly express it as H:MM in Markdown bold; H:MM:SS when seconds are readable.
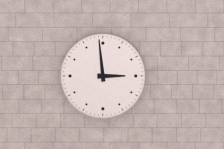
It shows **2:59**
